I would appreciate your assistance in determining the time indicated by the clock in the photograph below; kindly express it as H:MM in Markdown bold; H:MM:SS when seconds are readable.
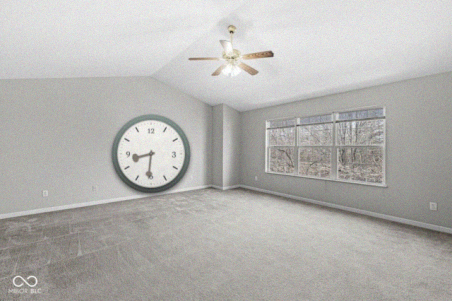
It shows **8:31**
